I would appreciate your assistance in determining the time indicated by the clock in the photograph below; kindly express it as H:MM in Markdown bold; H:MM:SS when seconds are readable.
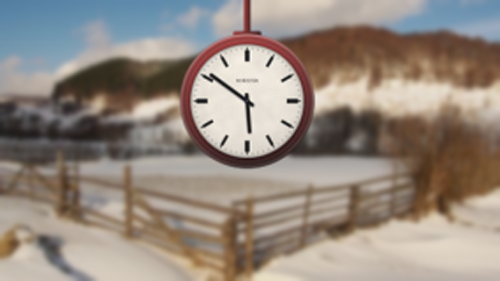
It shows **5:51**
